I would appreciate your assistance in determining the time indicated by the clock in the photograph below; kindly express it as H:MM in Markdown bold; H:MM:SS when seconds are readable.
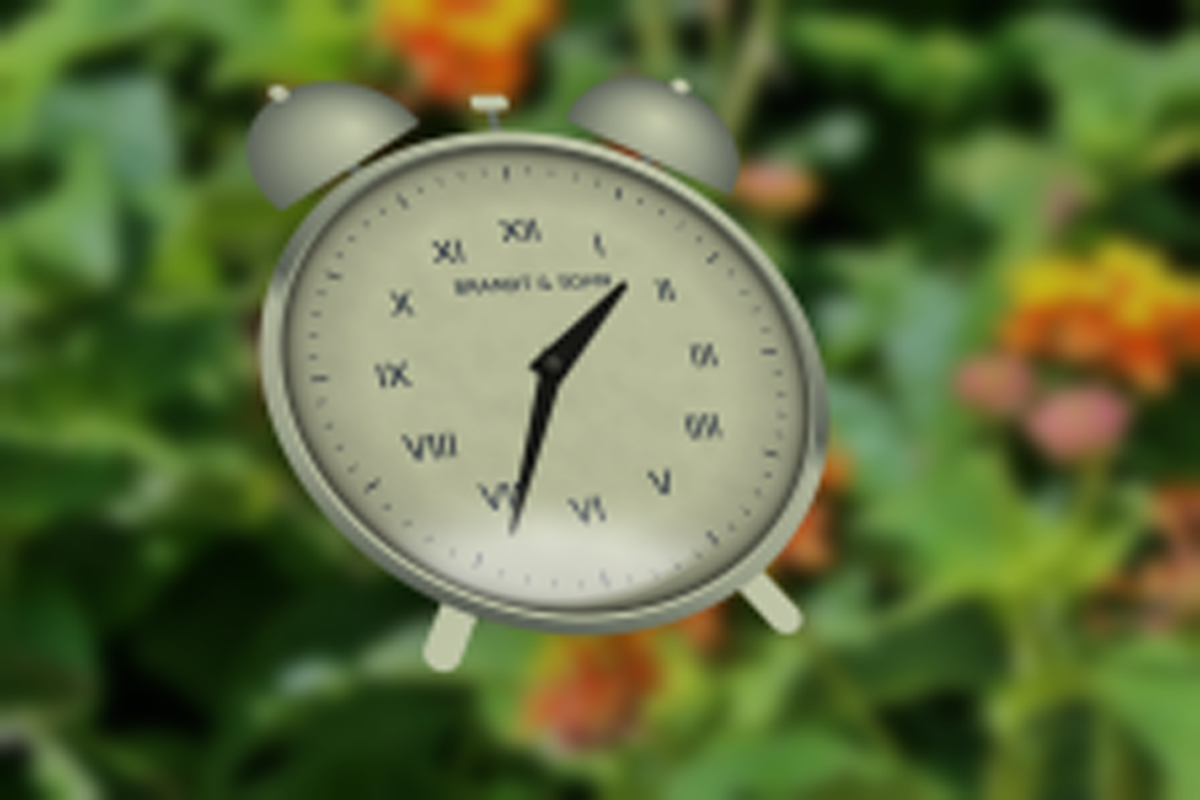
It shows **1:34**
